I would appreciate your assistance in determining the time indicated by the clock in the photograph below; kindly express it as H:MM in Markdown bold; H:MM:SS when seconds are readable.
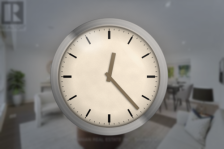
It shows **12:23**
